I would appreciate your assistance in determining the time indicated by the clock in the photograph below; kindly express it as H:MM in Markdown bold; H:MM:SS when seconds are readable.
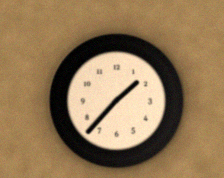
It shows **1:37**
